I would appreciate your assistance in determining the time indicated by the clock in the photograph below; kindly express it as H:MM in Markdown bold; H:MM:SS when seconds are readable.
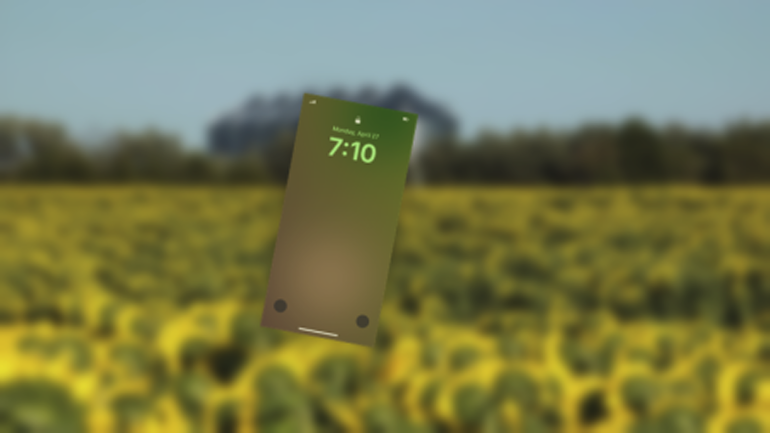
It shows **7:10**
